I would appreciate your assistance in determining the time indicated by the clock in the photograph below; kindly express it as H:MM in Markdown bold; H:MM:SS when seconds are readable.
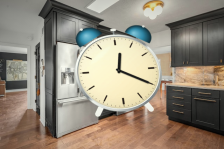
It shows **12:20**
